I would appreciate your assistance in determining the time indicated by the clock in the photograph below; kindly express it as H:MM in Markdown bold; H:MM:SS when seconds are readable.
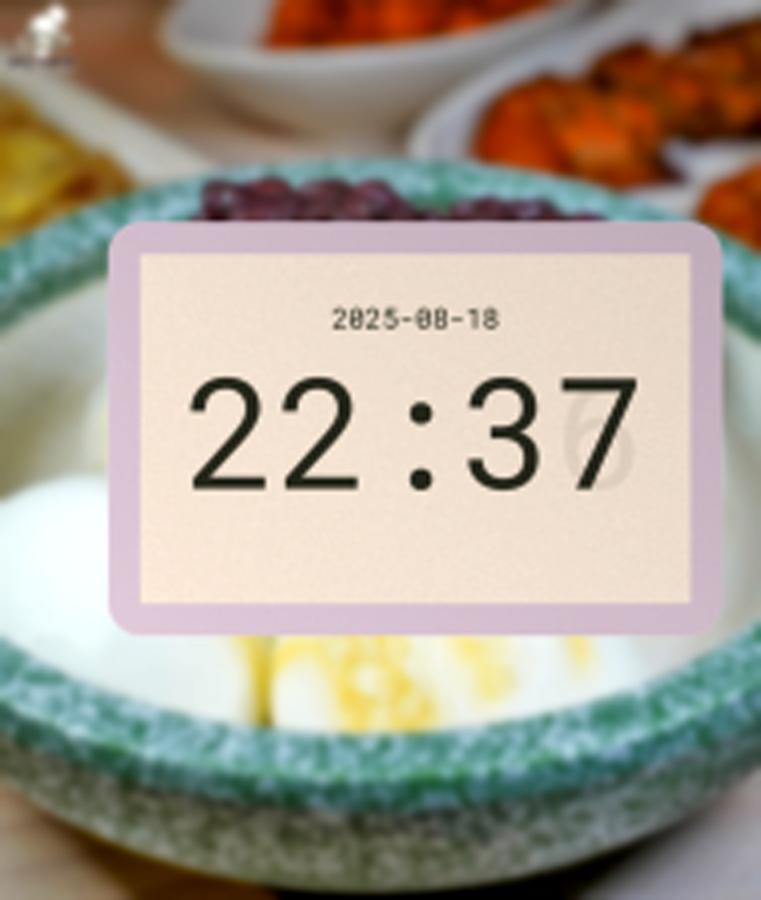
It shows **22:37**
